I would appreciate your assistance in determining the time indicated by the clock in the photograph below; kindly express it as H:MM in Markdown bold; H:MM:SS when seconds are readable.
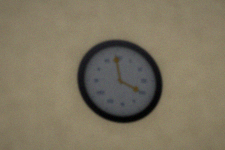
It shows **3:59**
